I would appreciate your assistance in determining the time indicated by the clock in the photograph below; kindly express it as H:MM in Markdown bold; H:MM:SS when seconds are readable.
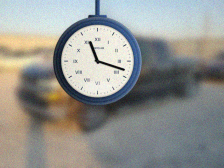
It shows **11:18**
